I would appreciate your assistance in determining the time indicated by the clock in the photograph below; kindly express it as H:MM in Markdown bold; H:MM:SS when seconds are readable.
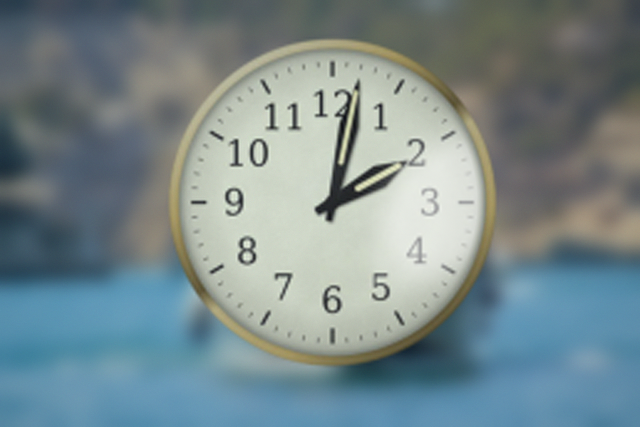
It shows **2:02**
